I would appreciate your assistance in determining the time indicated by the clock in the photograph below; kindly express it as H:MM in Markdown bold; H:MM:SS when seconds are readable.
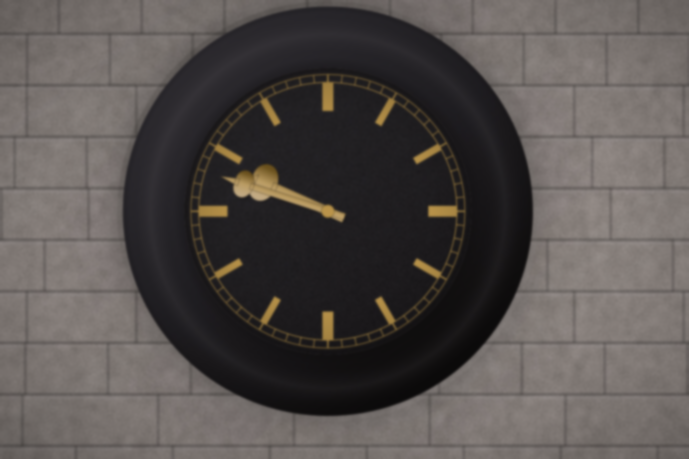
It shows **9:48**
